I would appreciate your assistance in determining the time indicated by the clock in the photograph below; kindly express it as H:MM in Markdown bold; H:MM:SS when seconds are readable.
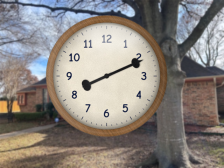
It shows **8:11**
